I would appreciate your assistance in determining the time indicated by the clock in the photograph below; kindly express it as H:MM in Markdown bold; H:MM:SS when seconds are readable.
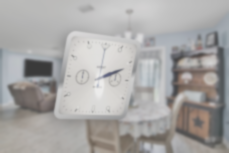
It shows **2:11**
